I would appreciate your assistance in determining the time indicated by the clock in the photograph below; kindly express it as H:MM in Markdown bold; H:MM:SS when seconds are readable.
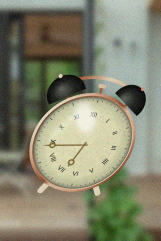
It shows **6:44**
